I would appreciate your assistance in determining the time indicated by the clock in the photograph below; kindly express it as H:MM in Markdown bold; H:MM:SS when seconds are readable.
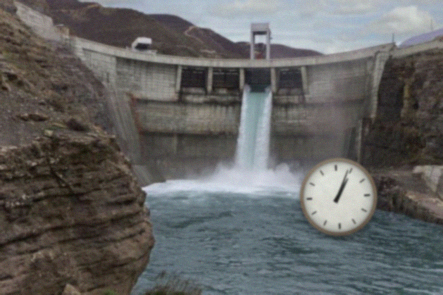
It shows **1:04**
